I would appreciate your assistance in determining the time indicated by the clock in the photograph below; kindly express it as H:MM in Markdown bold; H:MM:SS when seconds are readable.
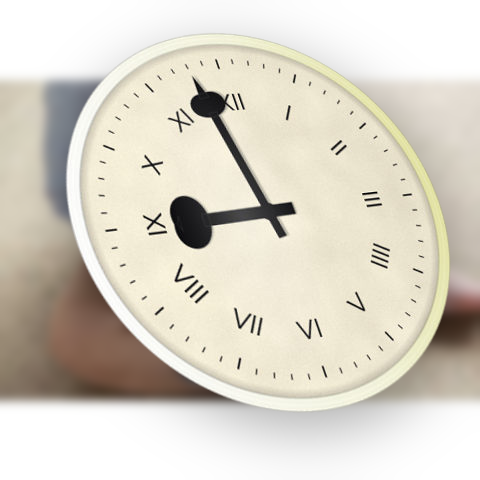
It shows **8:58**
